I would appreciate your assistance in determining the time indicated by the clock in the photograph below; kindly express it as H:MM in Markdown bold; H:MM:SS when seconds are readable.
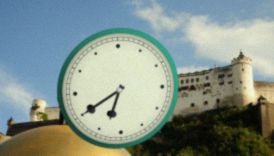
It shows **6:40**
